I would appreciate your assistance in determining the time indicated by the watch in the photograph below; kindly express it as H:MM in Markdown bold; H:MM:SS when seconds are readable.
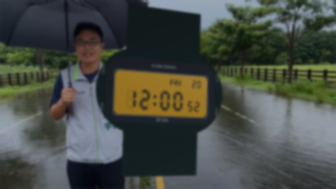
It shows **12:00**
